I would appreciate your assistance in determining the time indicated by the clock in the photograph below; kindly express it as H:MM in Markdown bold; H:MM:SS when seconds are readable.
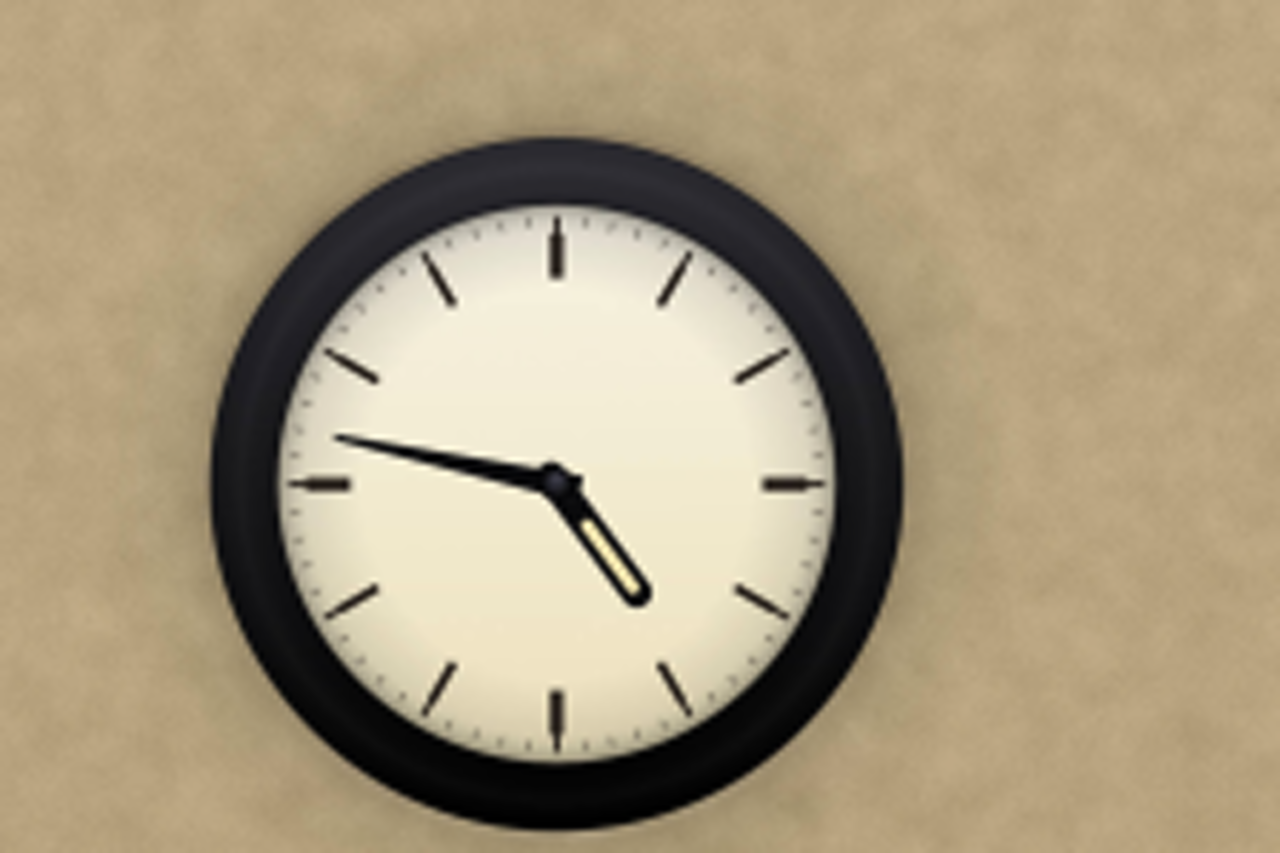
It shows **4:47**
